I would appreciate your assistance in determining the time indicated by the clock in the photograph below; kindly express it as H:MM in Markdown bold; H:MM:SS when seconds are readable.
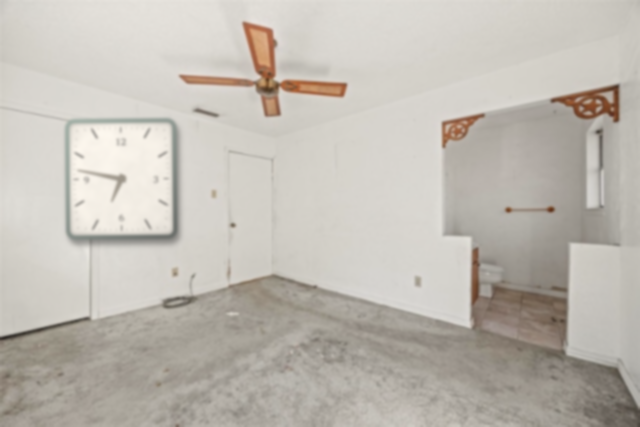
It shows **6:47**
